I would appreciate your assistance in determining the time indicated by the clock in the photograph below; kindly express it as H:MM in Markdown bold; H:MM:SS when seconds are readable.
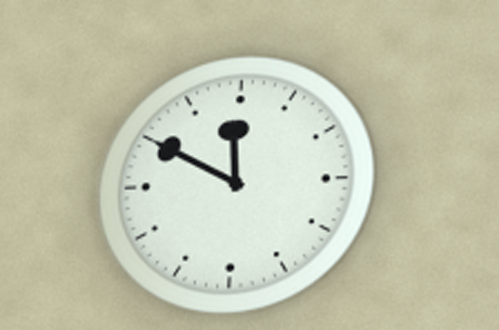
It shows **11:50**
